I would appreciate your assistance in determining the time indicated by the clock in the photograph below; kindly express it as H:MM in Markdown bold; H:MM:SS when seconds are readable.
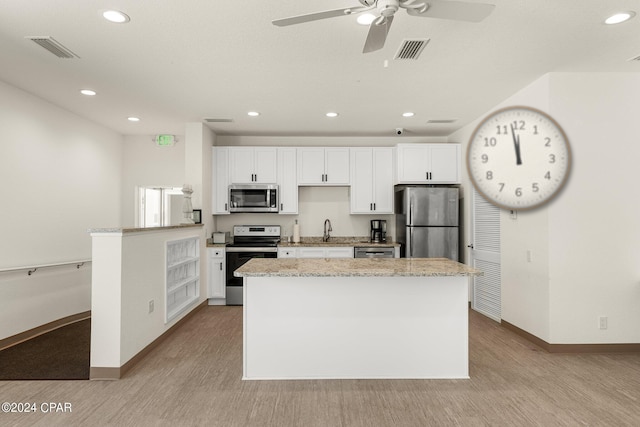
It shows **11:58**
